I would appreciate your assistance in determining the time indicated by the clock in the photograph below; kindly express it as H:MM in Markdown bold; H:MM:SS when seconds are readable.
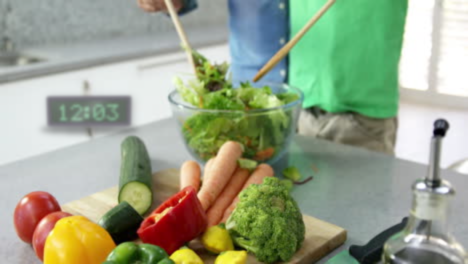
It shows **12:03**
